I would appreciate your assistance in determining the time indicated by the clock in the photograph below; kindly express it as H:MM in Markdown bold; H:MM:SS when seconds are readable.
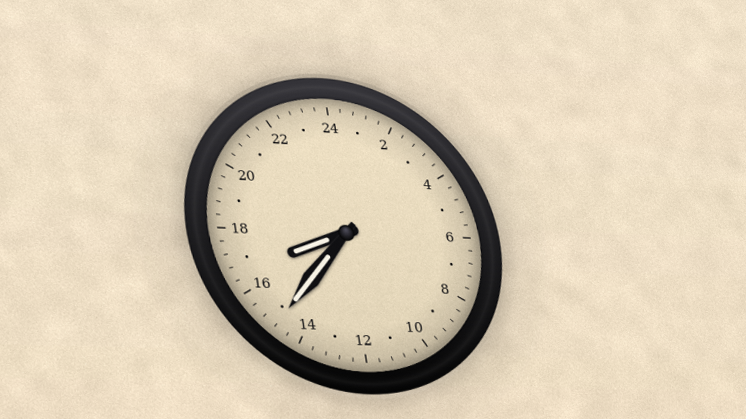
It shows **16:37**
